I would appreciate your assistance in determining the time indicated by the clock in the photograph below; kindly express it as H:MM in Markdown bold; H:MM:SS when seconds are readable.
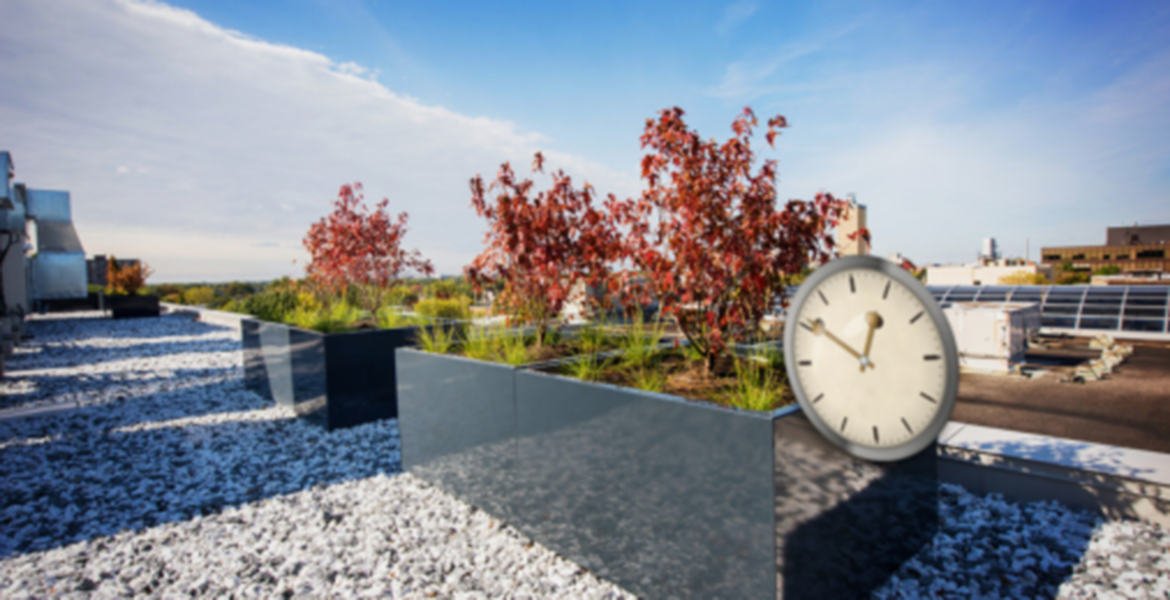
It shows **12:51**
